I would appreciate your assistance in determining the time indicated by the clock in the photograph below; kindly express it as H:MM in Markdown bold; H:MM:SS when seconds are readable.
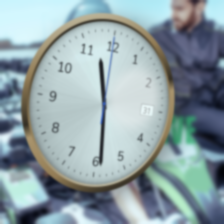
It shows **11:29:00**
